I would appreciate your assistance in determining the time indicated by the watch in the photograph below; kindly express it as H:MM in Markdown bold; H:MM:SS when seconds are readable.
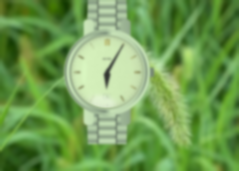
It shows **6:05**
